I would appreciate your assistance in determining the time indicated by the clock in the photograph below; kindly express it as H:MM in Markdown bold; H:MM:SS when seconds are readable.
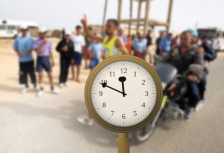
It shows **11:49**
